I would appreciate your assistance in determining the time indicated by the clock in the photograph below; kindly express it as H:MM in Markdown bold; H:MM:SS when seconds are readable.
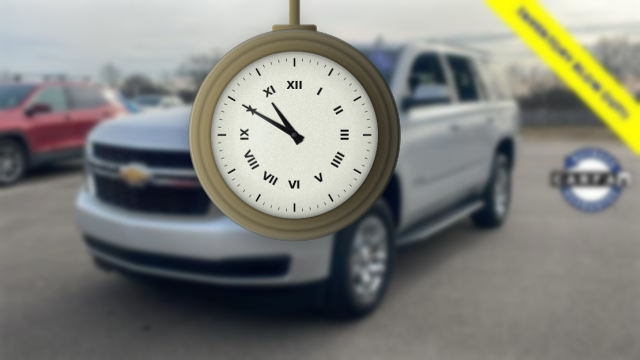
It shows **10:50**
